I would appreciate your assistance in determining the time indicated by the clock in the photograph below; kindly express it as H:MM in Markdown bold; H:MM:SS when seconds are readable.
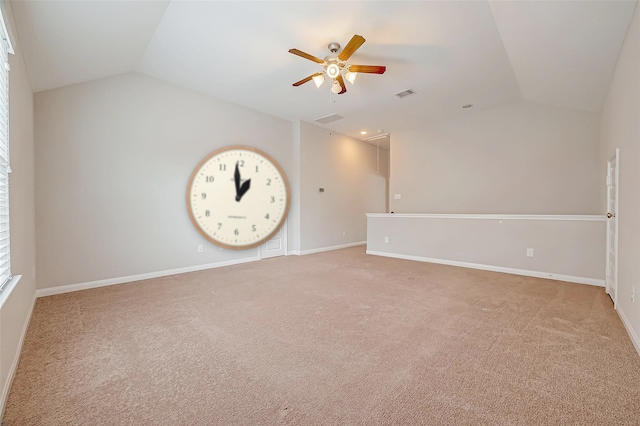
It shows **12:59**
